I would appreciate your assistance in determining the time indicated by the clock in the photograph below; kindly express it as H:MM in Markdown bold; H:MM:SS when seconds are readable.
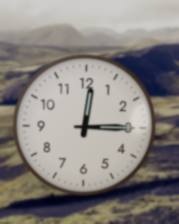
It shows **12:15**
